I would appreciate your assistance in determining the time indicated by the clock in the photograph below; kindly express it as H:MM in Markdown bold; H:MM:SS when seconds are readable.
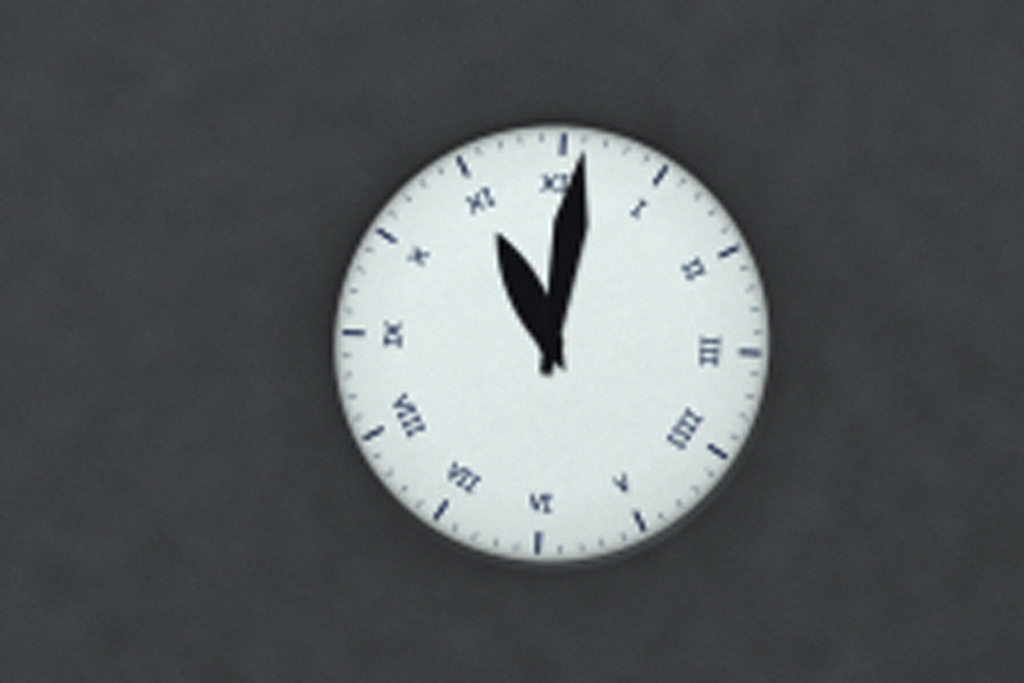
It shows **11:01**
